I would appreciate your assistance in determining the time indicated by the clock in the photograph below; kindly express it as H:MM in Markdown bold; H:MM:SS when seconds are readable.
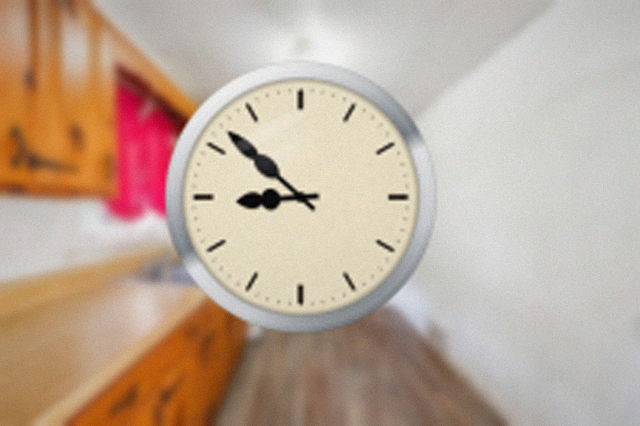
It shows **8:52**
